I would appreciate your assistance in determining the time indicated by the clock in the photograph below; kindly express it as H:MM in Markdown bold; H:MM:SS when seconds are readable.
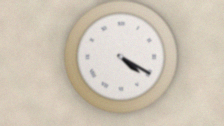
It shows **4:20**
